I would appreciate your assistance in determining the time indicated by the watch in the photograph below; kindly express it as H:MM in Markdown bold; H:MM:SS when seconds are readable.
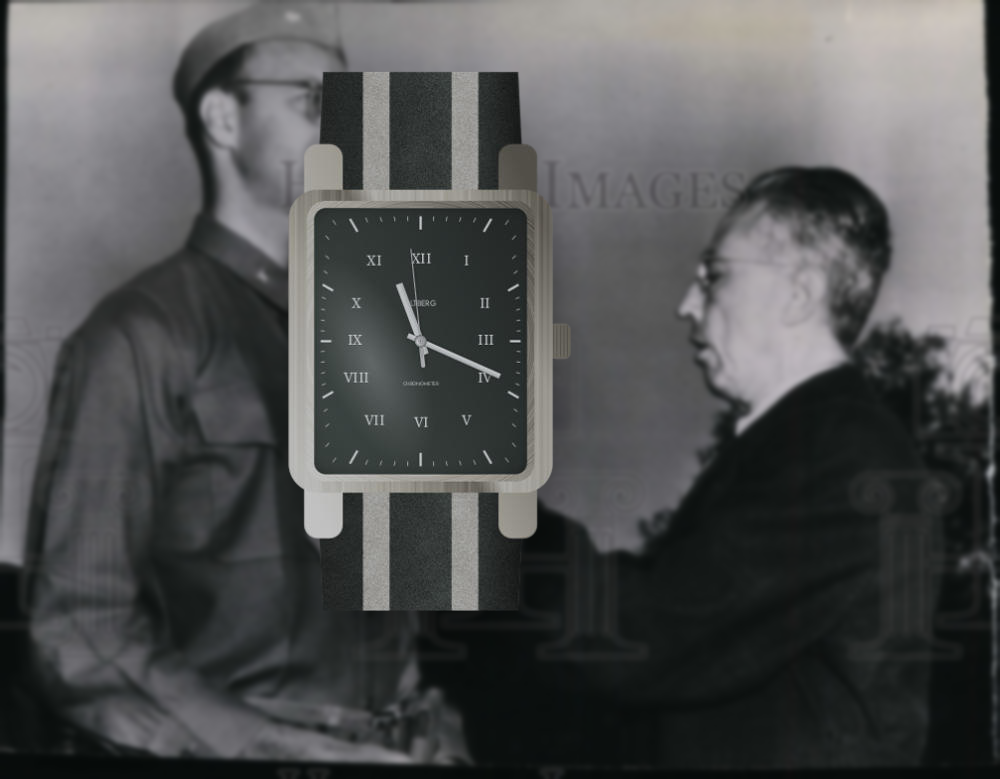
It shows **11:18:59**
